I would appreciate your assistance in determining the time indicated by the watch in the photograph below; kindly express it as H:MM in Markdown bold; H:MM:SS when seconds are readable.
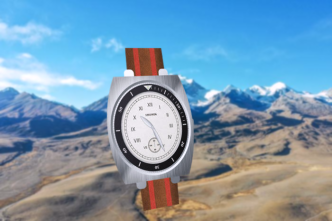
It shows **10:26**
